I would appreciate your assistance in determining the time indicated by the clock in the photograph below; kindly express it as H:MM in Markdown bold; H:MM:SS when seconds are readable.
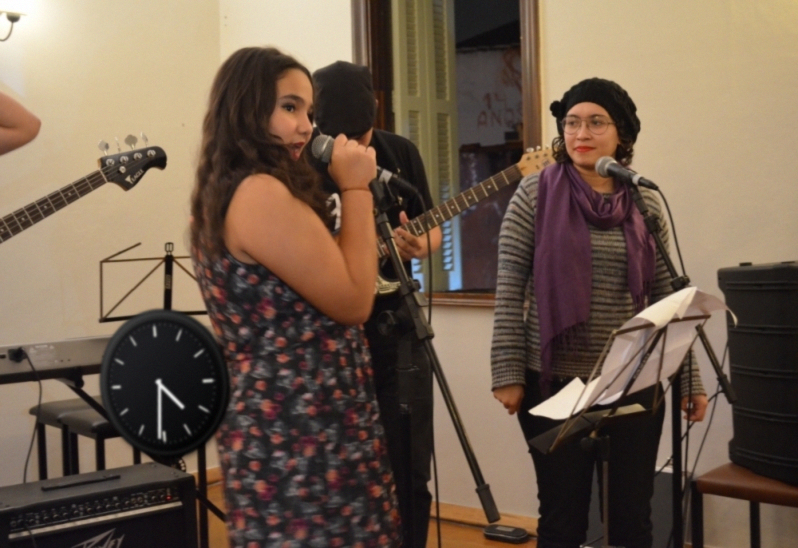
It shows **4:31**
